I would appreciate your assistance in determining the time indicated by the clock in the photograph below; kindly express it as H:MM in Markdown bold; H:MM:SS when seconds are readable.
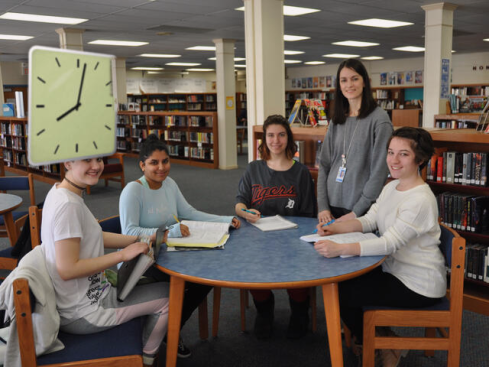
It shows **8:02**
